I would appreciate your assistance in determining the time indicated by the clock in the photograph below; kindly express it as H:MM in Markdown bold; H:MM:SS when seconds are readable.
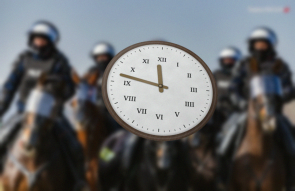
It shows **11:47**
